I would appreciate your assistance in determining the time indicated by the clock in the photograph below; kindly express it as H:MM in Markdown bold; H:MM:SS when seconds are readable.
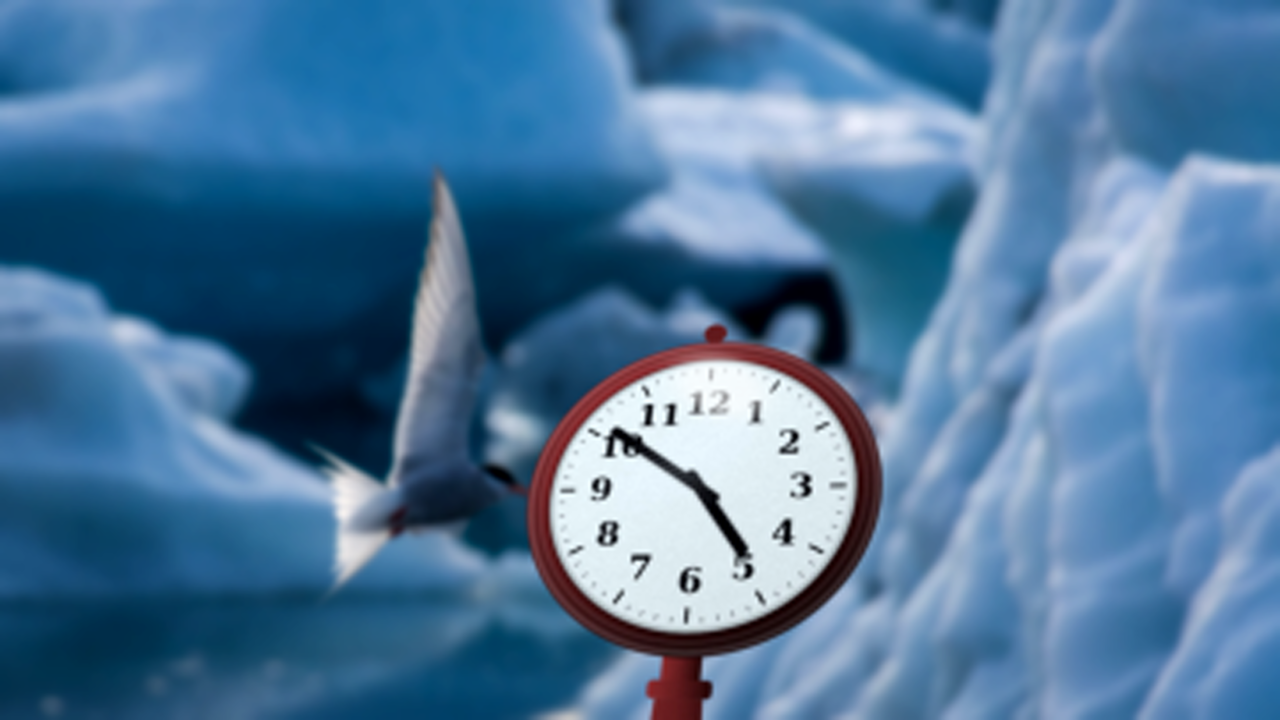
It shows **4:51**
